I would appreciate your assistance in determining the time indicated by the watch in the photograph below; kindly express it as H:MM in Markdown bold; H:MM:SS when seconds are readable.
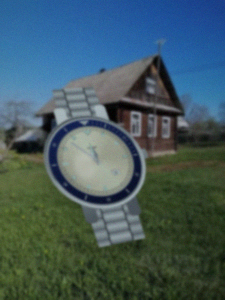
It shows **11:53**
